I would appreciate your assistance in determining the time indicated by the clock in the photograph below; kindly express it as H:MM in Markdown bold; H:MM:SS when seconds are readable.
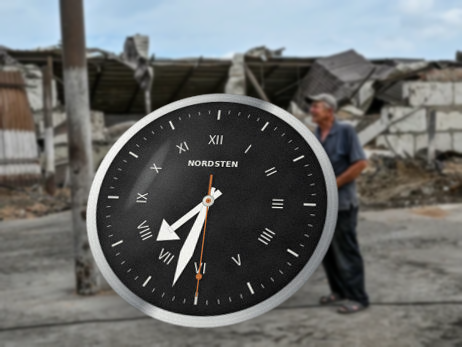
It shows **7:32:30**
